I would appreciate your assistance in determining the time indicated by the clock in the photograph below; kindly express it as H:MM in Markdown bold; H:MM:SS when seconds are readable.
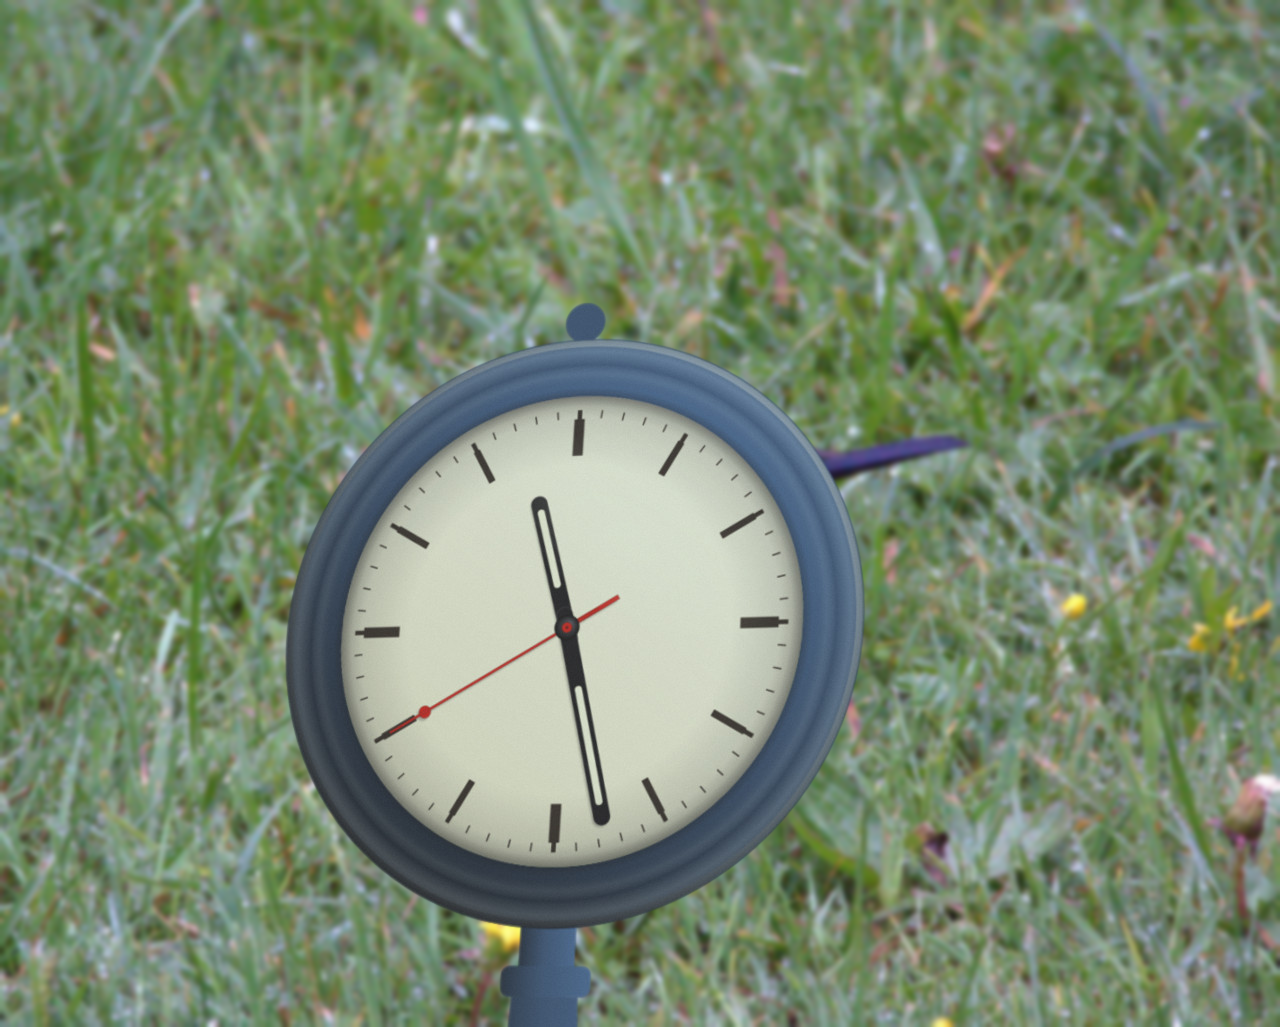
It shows **11:27:40**
